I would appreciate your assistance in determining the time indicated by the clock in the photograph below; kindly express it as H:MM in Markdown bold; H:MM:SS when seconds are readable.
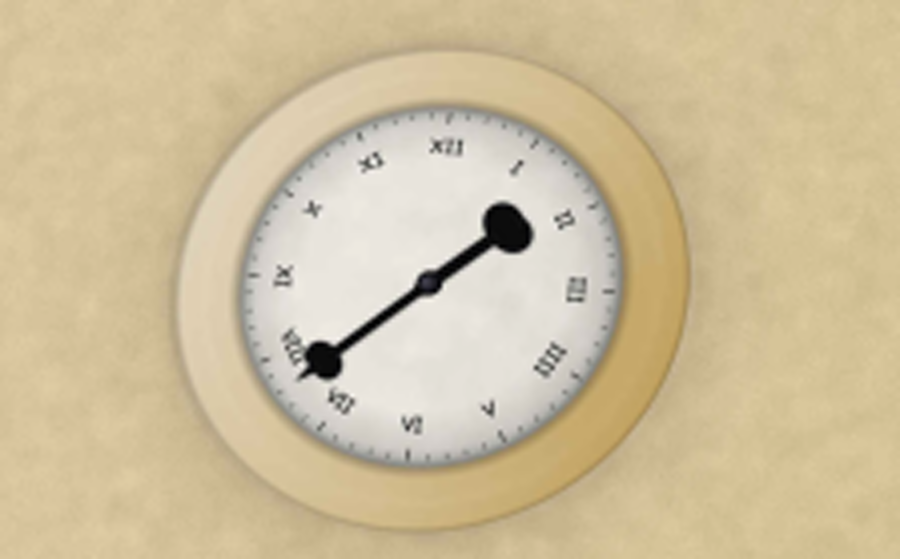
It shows **1:38**
